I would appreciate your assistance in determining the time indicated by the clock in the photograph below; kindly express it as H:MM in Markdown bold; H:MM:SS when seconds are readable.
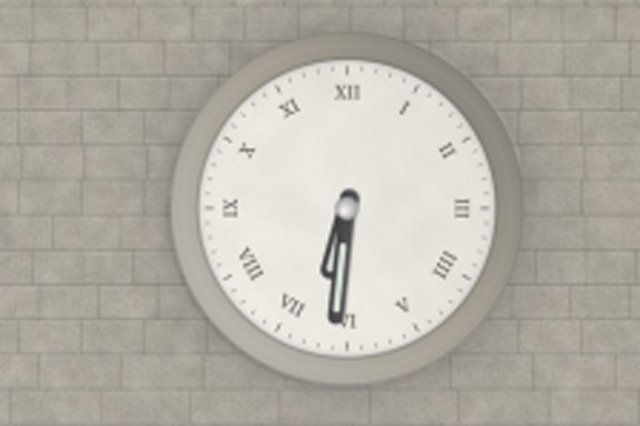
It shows **6:31**
